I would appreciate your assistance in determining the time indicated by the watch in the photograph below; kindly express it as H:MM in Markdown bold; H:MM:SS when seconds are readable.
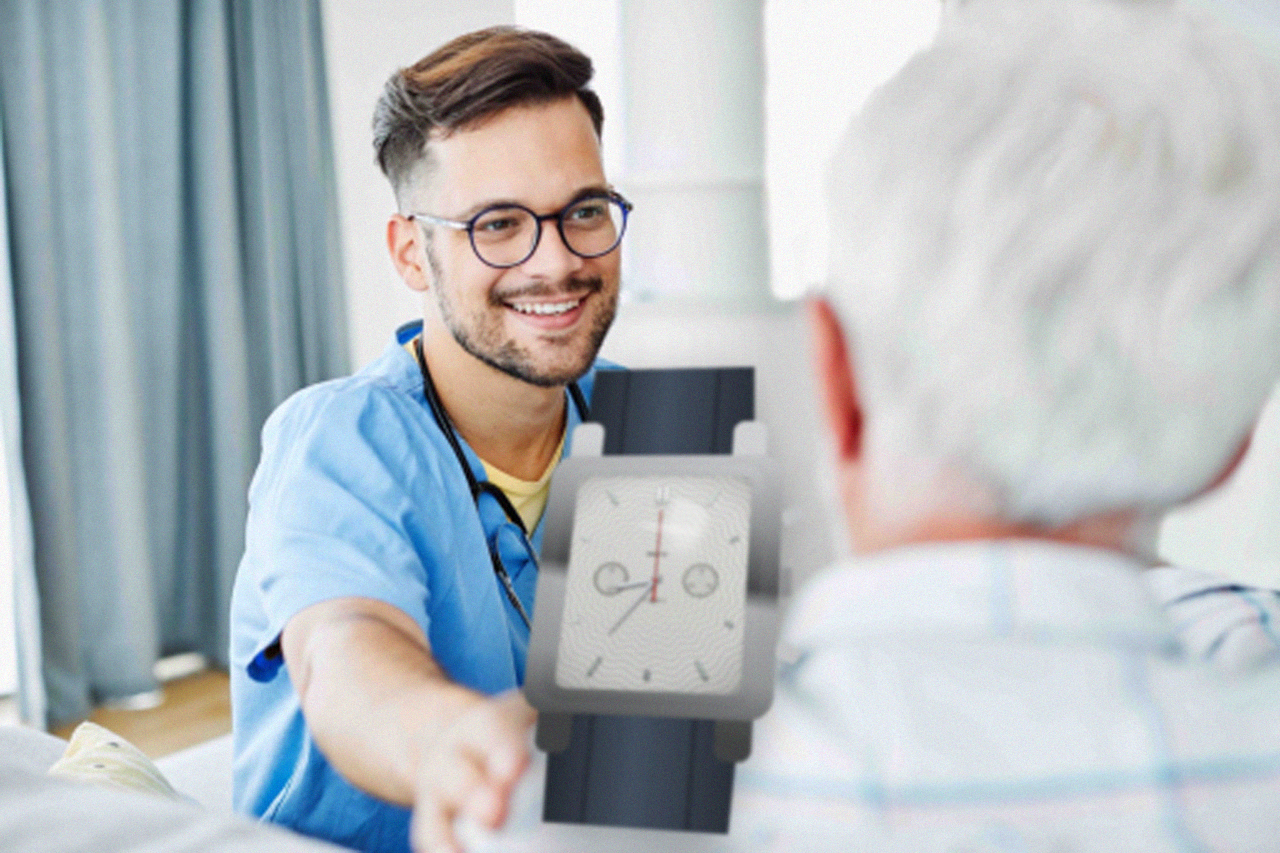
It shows **8:36**
